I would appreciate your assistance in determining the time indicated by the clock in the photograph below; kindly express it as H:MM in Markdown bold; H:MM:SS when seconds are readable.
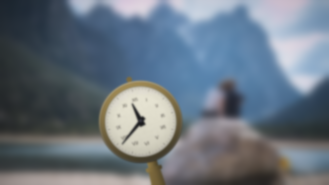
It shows **11:39**
